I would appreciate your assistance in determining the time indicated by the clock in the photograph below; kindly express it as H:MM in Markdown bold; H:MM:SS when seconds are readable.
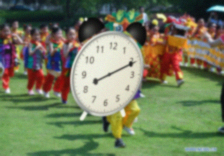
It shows **8:11**
